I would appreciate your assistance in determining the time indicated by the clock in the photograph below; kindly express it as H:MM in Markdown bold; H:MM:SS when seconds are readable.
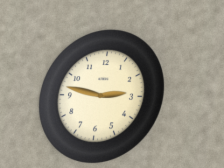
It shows **2:47**
